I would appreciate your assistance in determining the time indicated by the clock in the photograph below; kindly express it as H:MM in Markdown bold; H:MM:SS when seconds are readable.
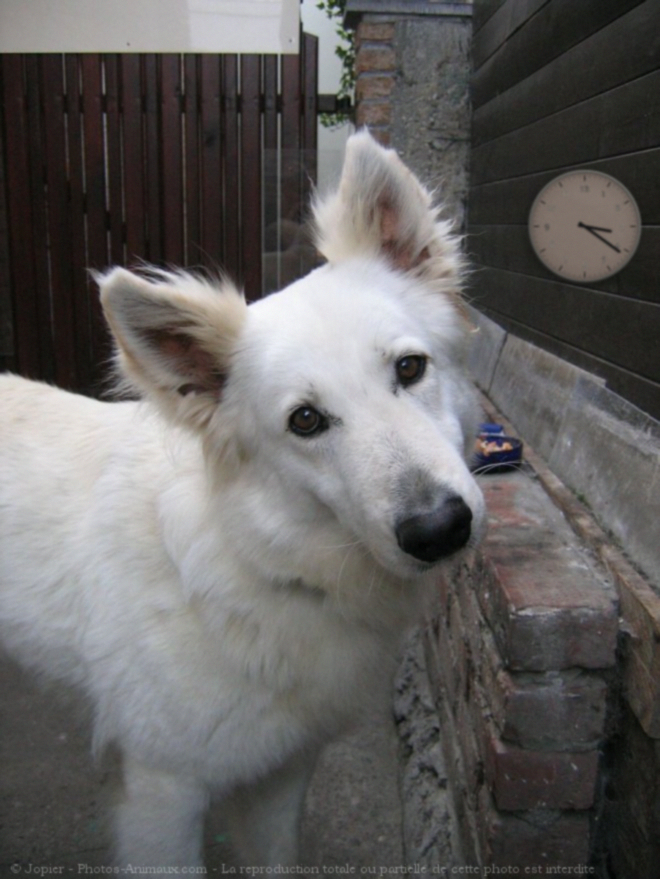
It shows **3:21**
